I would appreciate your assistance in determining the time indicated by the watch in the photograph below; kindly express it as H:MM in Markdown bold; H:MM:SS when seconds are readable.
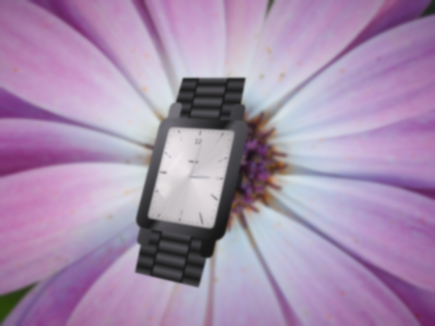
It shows **3:01**
